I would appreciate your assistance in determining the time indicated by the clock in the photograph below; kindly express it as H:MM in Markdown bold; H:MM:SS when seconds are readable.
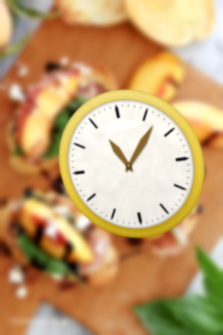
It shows **11:07**
